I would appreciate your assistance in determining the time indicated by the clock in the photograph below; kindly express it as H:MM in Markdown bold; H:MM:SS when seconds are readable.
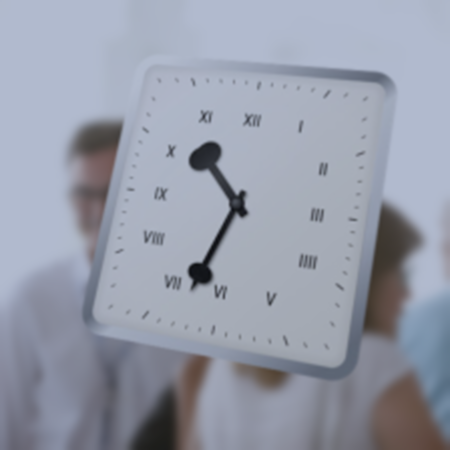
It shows **10:33**
